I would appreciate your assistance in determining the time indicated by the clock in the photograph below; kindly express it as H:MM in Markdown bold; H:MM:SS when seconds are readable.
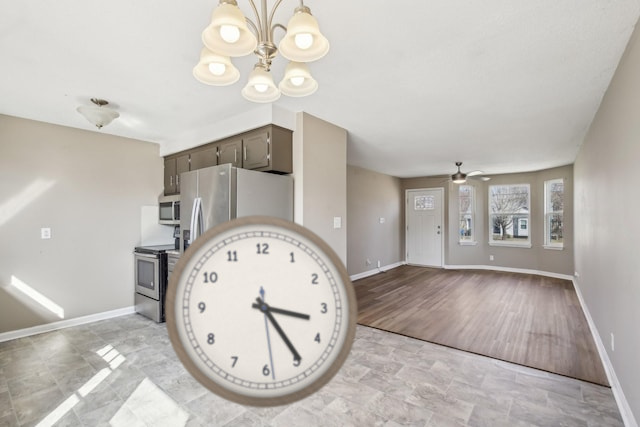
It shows **3:24:29**
